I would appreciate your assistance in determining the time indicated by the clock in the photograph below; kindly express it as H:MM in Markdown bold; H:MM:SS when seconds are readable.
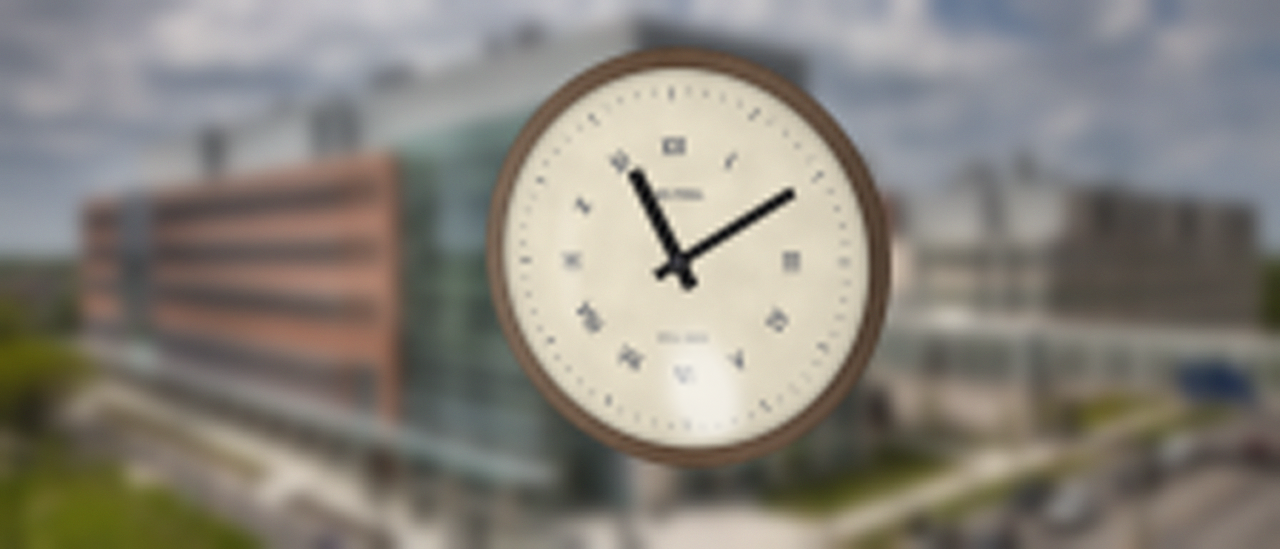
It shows **11:10**
